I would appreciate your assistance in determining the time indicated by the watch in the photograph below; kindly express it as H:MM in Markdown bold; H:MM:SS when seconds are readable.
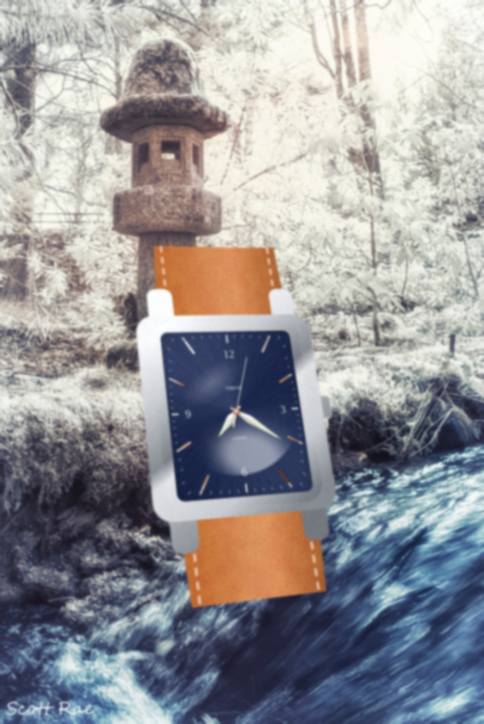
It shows **7:21:03**
